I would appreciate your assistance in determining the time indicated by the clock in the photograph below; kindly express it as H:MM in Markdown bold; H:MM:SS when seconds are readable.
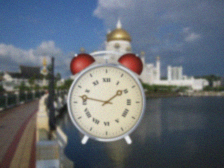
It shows **1:47**
